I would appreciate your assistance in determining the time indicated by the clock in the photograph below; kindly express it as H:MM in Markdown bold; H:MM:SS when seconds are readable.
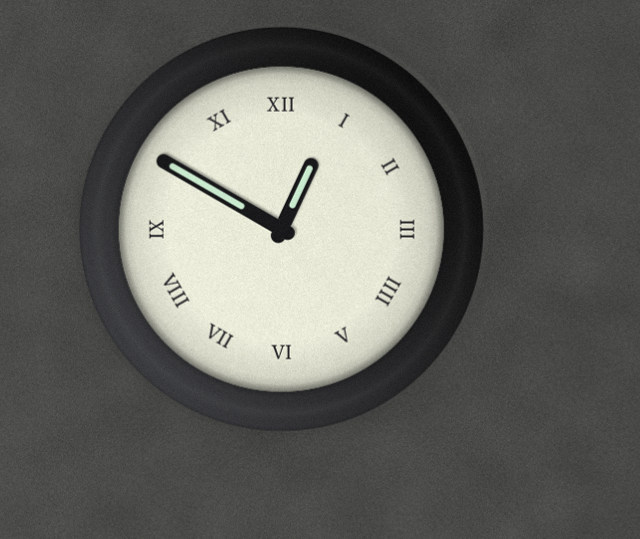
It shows **12:50**
